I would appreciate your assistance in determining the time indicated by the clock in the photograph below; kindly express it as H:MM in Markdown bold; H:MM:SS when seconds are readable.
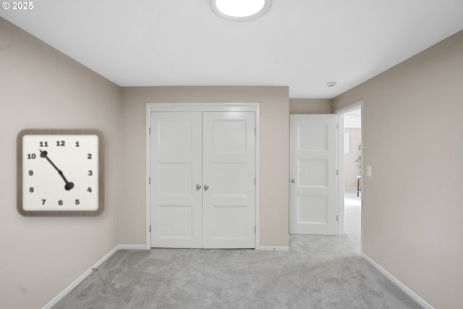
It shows **4:53**
